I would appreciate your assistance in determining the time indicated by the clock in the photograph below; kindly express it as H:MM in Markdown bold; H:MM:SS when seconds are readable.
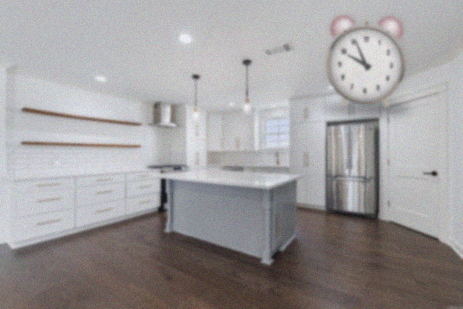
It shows **9:56**
